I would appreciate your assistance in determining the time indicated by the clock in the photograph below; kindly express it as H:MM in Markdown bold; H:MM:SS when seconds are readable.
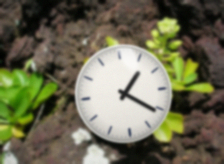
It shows **1:21**
